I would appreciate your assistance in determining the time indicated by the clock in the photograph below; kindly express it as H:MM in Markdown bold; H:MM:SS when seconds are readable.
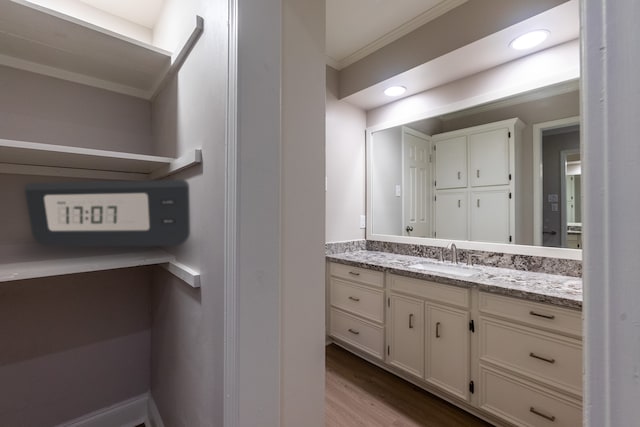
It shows **17:07**
